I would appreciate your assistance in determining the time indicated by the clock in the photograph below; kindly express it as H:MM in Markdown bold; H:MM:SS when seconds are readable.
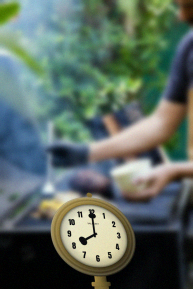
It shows **8:00**
